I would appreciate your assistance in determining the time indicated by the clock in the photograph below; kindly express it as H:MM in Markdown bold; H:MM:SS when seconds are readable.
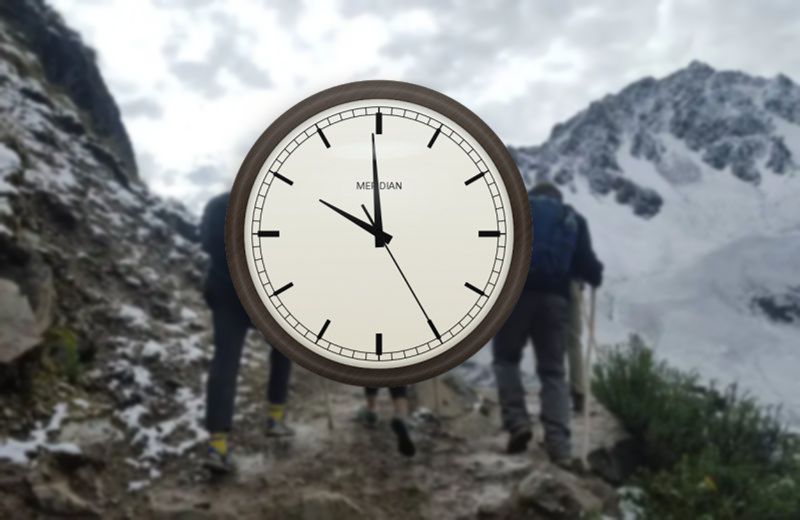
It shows **9:59:25**
